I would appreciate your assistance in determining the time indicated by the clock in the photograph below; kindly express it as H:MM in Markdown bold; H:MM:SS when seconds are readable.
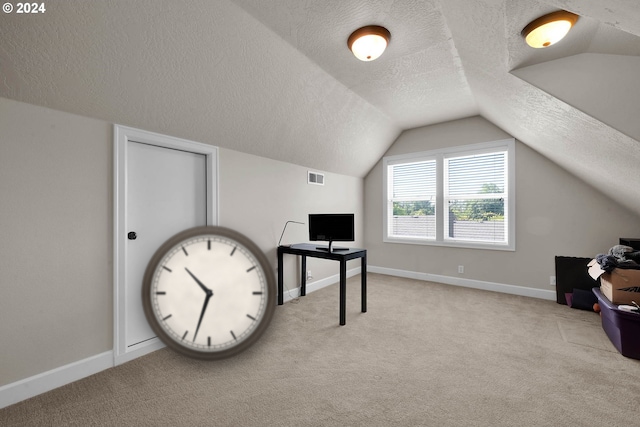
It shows **10:33**
